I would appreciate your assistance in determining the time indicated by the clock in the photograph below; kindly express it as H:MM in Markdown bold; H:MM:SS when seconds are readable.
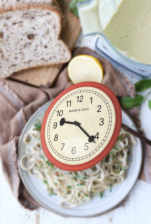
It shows **9:22**
